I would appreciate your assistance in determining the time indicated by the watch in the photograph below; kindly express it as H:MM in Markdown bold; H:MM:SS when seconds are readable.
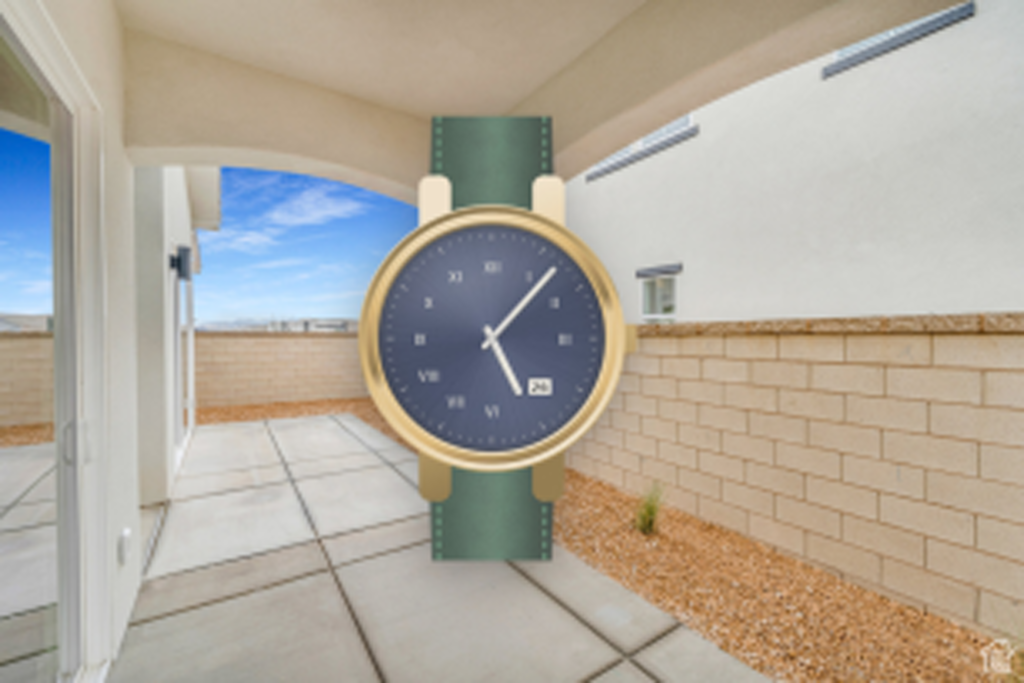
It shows **5:07**
